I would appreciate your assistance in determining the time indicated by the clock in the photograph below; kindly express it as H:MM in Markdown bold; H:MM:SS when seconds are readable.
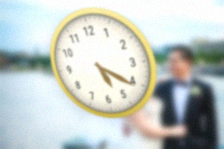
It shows **5:21**
